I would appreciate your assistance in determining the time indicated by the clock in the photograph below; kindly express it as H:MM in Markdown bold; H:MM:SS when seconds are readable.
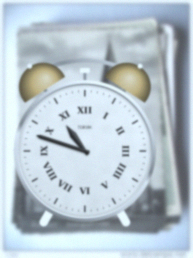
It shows **10:48**
